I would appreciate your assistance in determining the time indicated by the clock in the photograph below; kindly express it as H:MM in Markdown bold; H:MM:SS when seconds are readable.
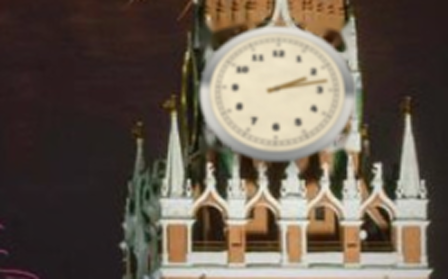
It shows **2:13**
